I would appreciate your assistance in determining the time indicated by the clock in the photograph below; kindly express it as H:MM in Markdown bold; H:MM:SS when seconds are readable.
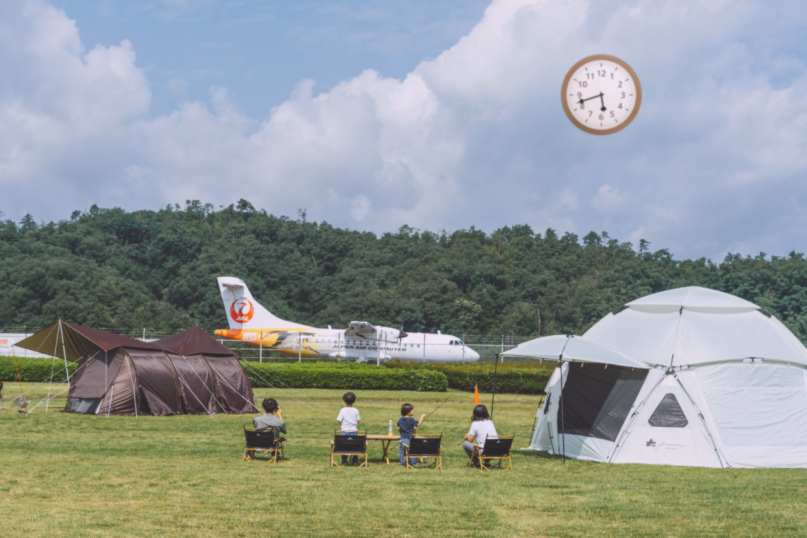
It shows **5:42**
